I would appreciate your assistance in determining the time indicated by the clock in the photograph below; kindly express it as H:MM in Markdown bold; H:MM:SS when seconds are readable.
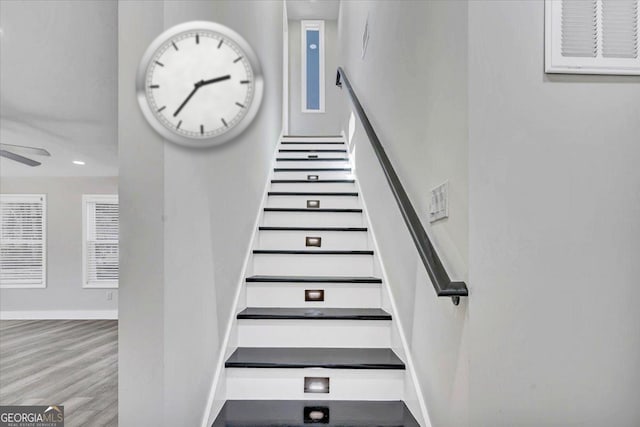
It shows **2:37**
